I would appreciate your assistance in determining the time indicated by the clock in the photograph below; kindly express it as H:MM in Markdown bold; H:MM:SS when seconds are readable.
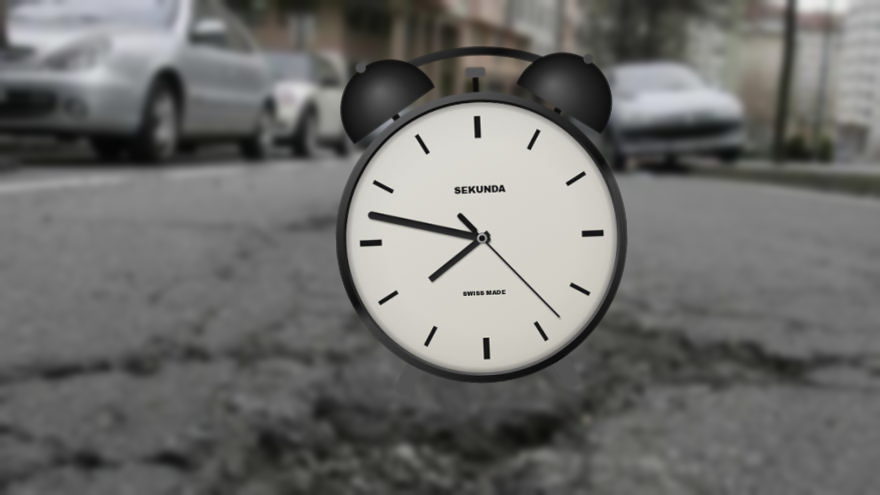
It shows **7:47:23**
